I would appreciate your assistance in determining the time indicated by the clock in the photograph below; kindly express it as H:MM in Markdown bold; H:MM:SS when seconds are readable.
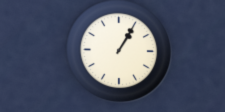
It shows **1:05**
